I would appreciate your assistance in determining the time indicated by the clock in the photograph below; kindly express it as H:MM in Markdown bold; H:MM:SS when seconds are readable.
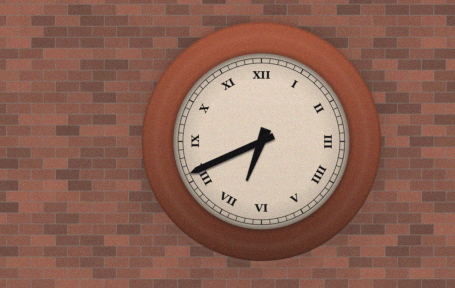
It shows **6:41**
